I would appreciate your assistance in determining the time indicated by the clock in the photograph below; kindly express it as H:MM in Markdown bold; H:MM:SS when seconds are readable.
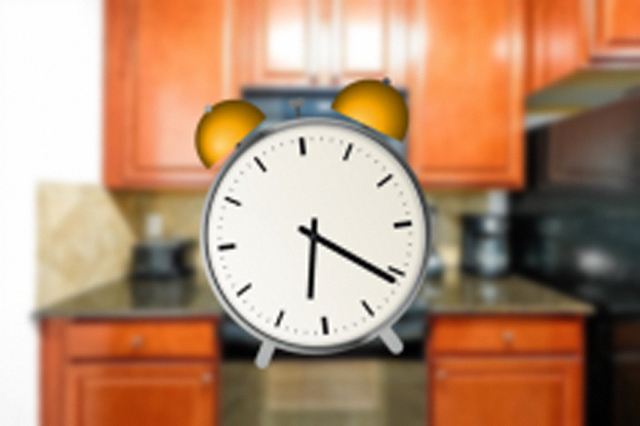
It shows **6:21**
